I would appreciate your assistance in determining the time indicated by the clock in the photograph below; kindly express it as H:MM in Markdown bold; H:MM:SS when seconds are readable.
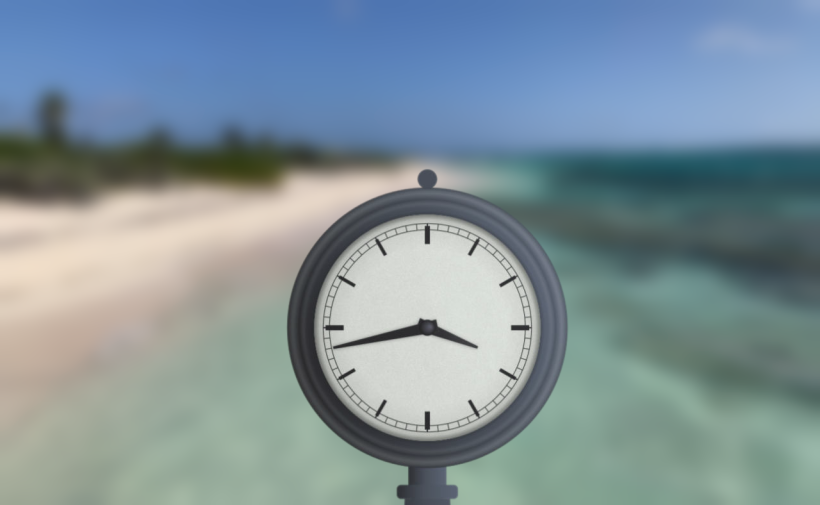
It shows **3:43**
